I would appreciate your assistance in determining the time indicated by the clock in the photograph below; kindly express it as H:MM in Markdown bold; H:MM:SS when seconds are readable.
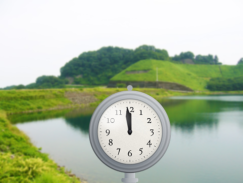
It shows **11:59**
